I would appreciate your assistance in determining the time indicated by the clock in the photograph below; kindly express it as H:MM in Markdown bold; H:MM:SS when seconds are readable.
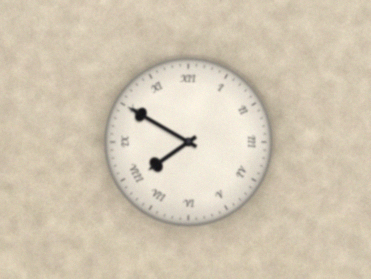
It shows **7:50**
